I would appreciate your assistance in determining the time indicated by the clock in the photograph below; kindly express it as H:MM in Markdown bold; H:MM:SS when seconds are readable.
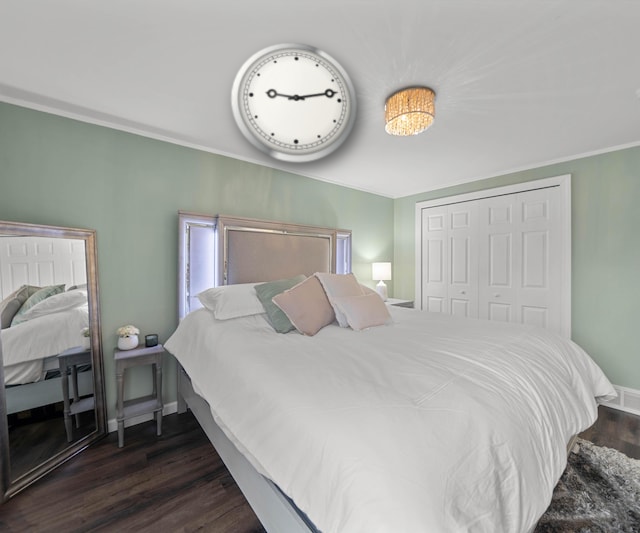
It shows **9:13**
